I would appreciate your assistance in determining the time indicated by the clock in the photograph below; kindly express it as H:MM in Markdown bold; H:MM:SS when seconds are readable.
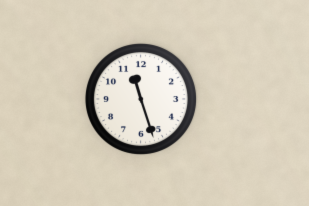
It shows **11:27**
